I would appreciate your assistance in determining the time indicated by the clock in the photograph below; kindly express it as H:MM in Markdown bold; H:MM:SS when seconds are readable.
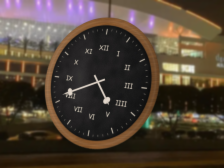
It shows **4:41**
